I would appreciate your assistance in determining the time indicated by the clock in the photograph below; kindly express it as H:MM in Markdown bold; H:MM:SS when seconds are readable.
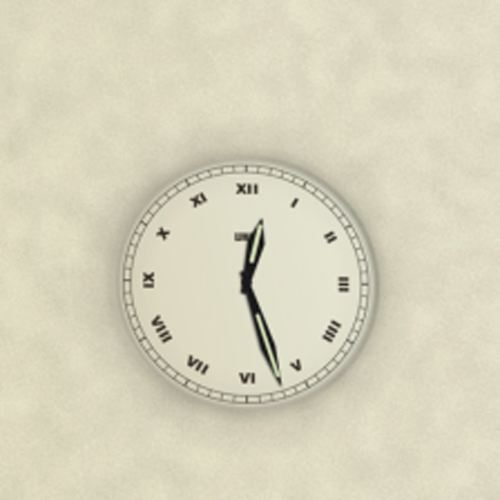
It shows **12:27**
